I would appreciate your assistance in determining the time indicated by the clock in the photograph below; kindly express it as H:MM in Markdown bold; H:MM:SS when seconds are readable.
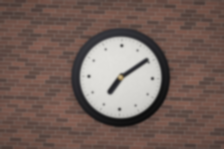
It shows **7:09**
